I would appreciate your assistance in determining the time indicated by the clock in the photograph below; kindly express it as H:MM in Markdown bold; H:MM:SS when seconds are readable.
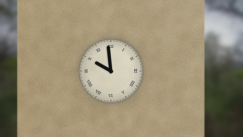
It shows **9:59**
